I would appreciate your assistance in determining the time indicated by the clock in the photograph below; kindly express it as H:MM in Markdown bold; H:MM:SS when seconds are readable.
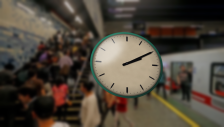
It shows **2:10**
